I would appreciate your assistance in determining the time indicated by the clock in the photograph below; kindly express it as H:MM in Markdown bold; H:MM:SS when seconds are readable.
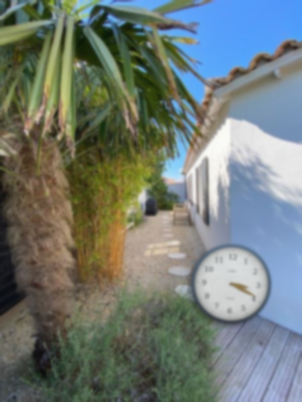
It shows **3:19**
